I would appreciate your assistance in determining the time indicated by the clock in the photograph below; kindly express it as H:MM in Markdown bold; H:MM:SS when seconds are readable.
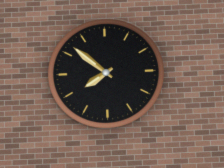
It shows **7:52**
